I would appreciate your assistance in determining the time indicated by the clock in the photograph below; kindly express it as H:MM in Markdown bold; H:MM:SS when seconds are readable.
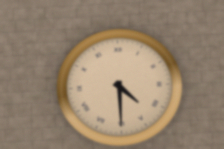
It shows **4:30**
